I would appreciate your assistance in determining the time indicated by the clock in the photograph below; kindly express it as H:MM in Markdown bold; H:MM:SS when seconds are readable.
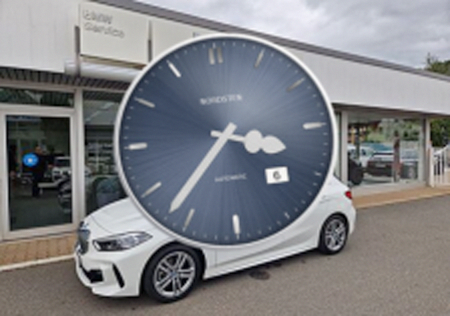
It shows **3:37**
